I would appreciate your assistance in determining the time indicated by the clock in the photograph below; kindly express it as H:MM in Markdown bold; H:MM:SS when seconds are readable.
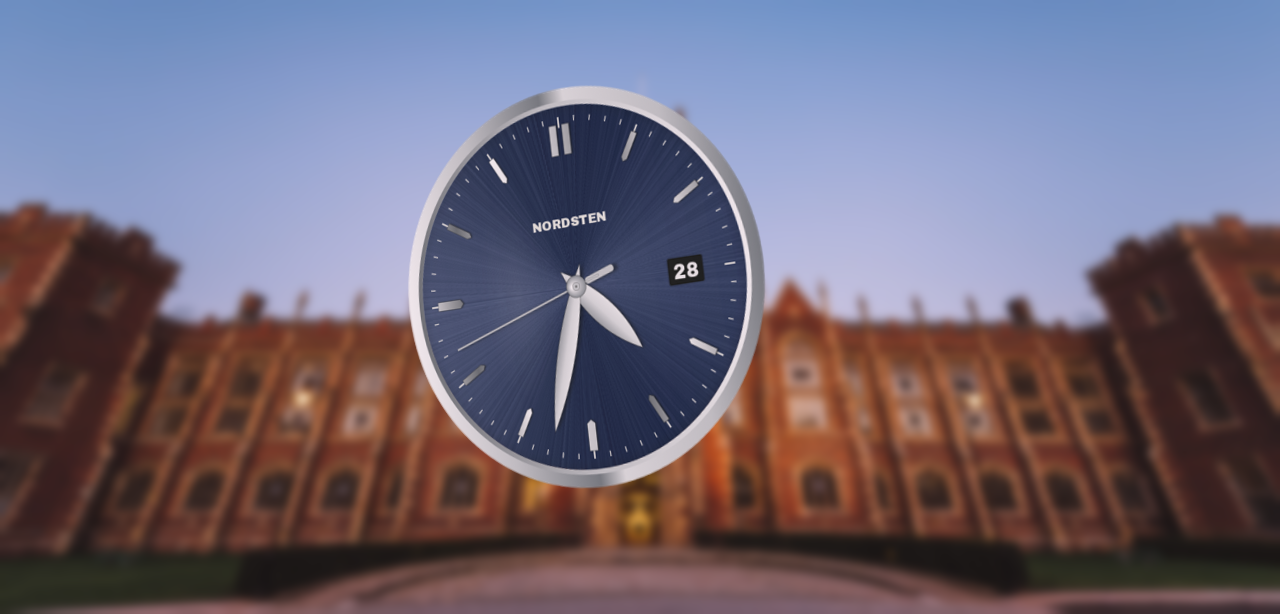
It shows **4:32:42**
